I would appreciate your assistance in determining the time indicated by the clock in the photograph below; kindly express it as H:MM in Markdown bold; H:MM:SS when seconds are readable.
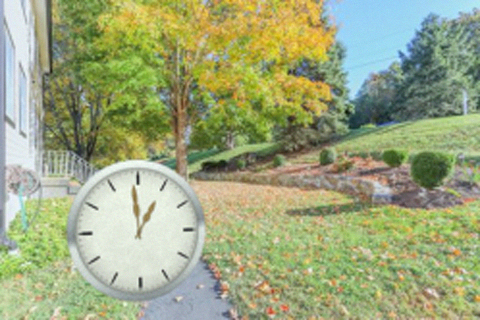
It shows **12:59**
